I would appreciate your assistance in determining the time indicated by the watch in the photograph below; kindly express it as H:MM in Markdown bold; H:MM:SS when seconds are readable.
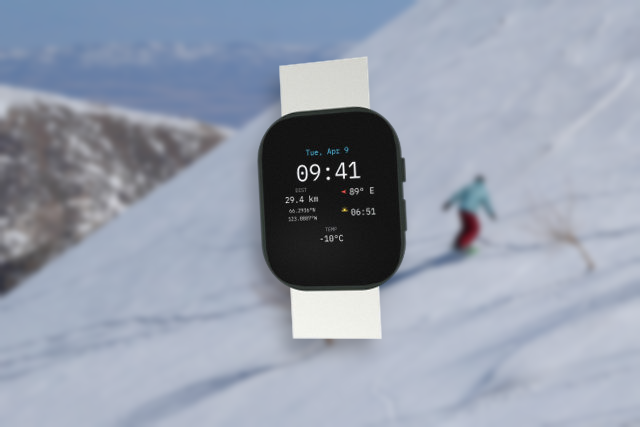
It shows **9:41**
